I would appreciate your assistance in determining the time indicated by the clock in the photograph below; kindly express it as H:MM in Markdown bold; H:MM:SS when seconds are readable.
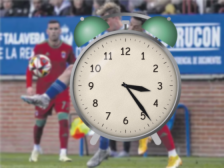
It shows **3:24**
